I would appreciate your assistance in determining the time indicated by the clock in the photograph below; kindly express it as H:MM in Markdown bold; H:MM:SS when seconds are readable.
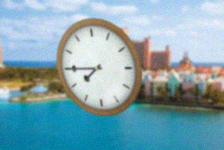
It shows **7:45**
